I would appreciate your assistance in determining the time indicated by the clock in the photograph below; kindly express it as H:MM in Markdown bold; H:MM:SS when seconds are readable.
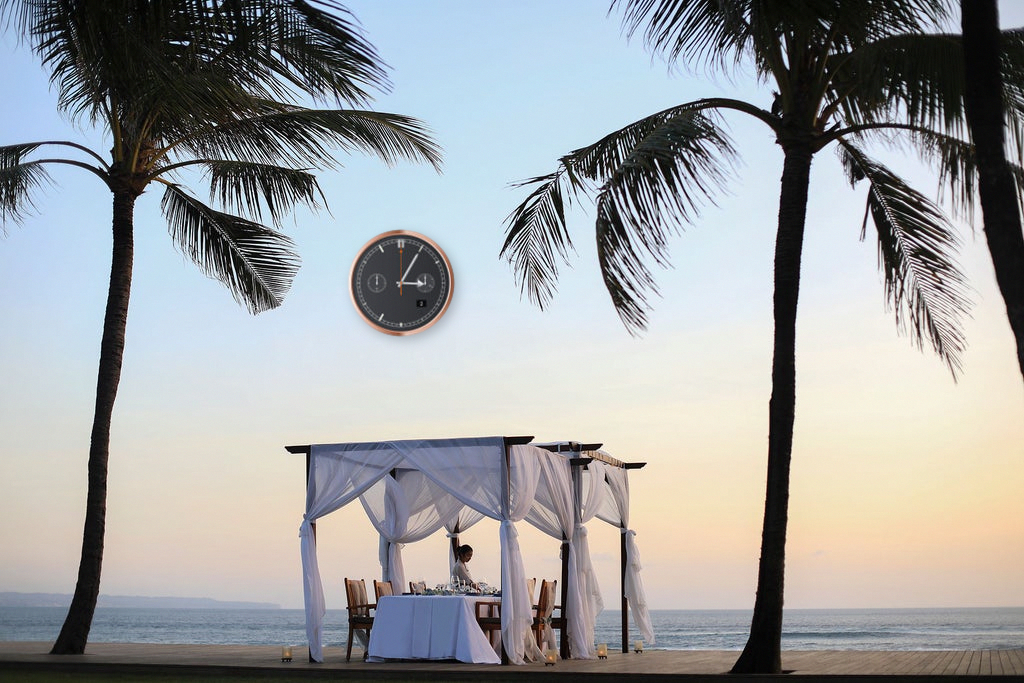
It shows **3:05**
